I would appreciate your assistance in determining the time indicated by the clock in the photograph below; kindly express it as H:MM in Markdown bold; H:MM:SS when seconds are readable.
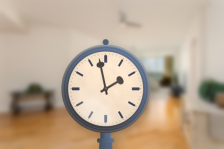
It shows **1:58**
